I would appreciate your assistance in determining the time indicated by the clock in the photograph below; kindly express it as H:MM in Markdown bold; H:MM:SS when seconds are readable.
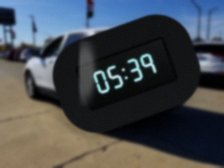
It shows **5:39**
